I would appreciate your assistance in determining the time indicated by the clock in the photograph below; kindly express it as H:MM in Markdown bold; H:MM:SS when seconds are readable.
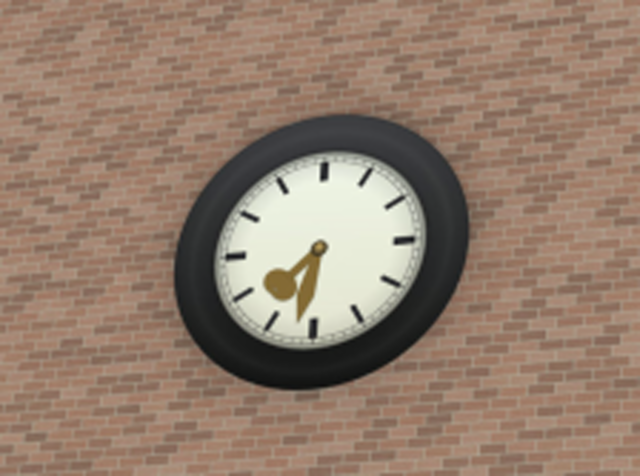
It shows **7:32**
